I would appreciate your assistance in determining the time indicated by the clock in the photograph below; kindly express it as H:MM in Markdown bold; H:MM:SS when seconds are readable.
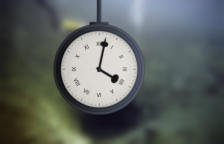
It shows **4:02**
